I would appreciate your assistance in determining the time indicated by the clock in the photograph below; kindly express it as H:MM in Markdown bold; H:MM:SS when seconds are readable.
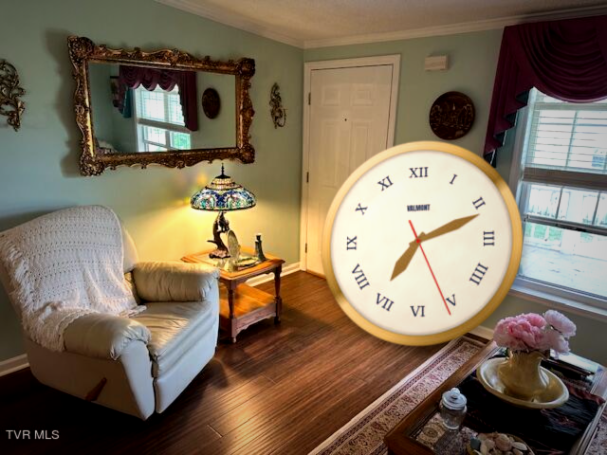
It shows **7:11:26**
